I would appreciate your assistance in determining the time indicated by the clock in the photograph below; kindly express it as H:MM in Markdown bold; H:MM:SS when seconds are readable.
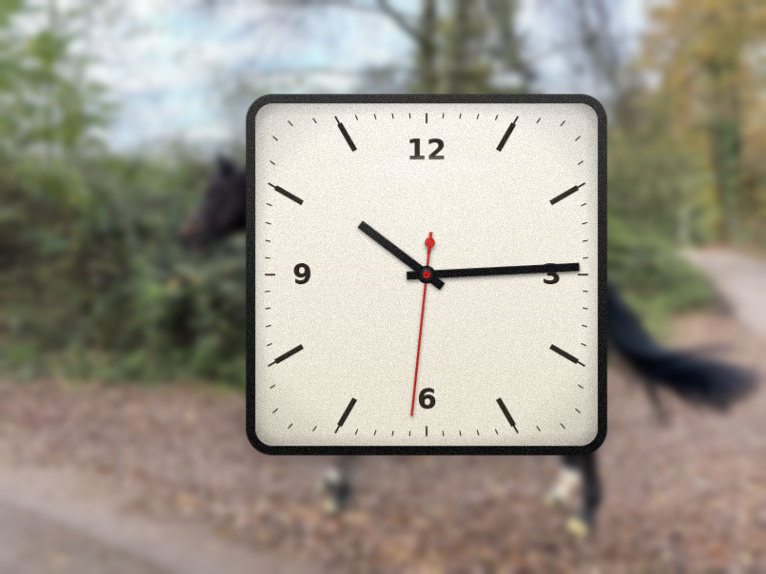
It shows **10:14:31**
